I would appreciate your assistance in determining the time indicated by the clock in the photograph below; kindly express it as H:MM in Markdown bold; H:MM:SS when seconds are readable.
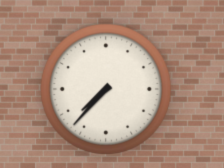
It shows **7:37**
